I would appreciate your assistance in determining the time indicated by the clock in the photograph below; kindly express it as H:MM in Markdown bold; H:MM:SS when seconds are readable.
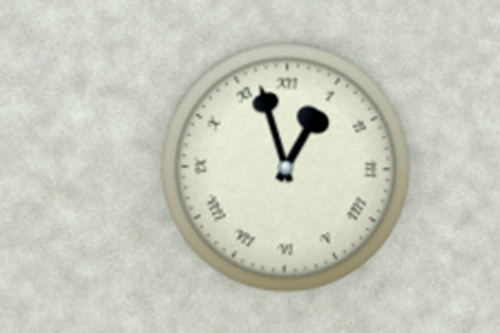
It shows **12:57**
